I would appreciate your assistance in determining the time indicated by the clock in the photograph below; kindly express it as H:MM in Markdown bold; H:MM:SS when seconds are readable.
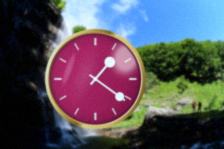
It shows **1:21**
